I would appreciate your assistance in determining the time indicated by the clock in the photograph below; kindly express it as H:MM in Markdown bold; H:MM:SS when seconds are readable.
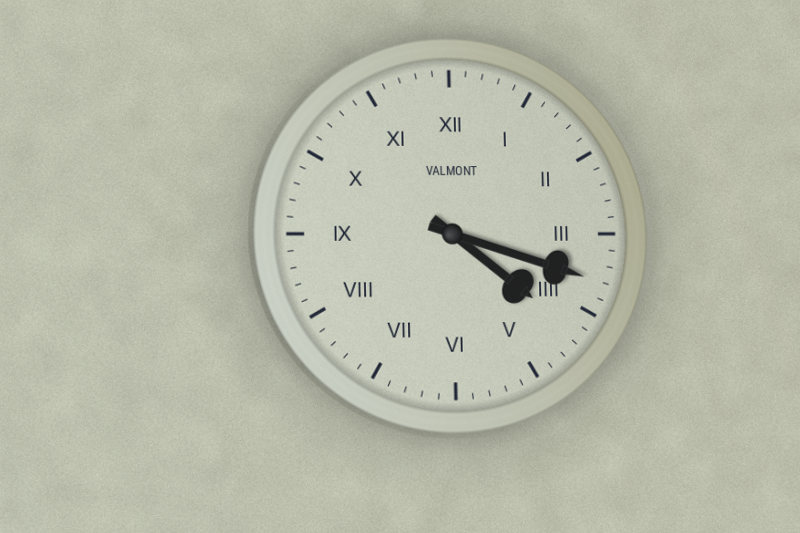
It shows **4:18**
